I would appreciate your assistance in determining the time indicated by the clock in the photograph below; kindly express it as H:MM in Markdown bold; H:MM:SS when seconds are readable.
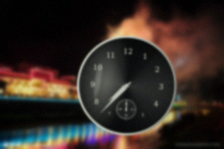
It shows **7:37**
